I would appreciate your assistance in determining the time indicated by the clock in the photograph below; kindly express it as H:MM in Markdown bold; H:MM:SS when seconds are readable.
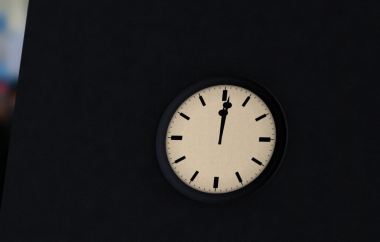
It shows **12:01**
